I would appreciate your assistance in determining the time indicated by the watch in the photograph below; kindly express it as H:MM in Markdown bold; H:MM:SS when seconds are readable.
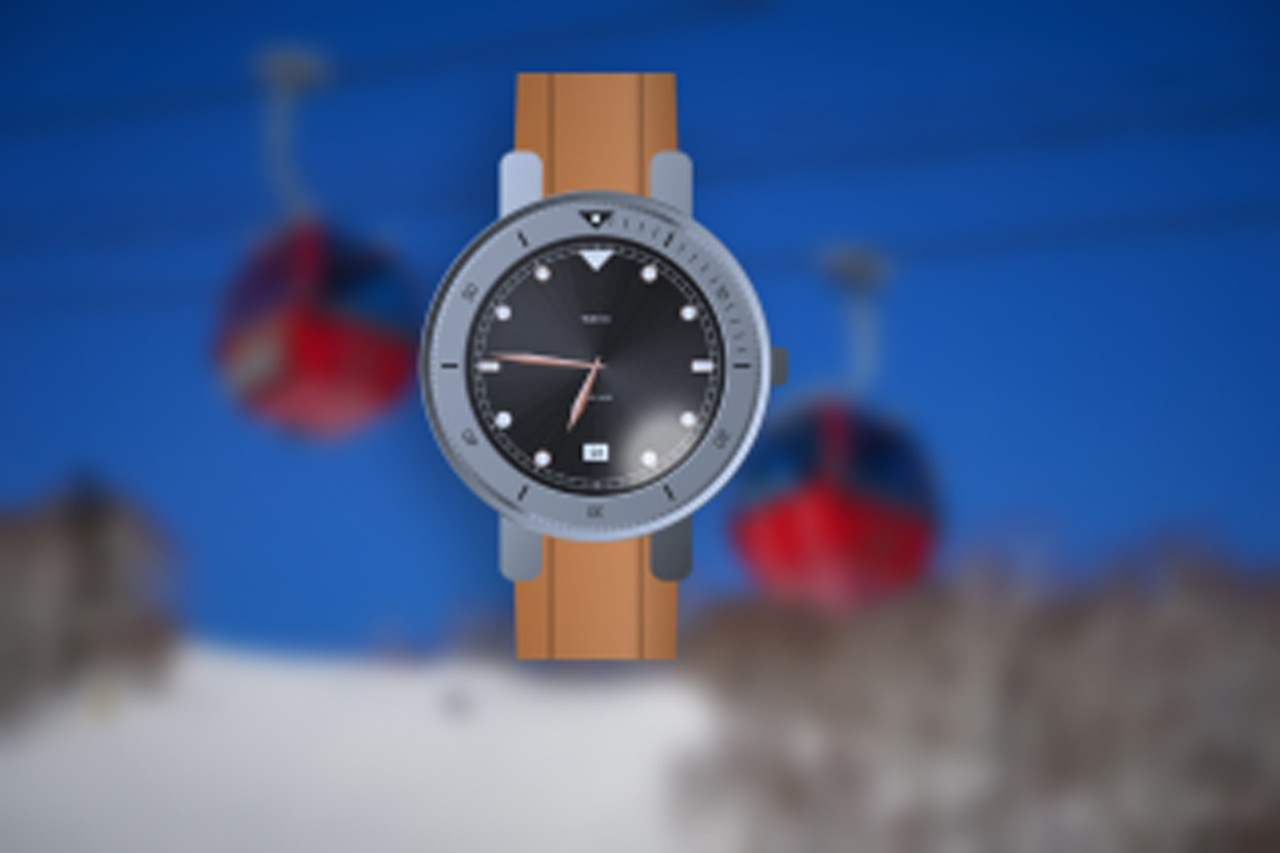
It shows **6:46**
